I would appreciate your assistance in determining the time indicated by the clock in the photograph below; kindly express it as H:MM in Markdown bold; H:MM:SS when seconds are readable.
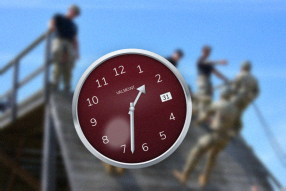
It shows **1:33**
